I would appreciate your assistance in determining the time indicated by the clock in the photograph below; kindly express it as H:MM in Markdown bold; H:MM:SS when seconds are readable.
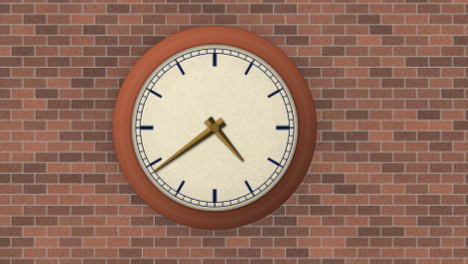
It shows **4:39**
